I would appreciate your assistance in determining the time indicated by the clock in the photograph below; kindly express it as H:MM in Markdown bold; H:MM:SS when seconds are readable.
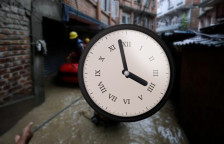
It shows **3:58**
